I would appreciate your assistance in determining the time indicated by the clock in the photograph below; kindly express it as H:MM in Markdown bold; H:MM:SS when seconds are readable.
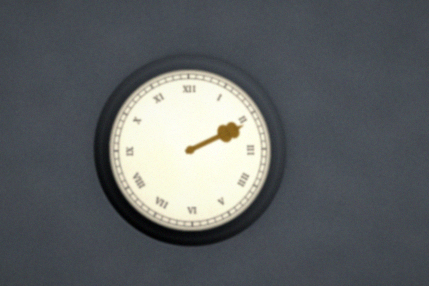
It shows **2:11**
